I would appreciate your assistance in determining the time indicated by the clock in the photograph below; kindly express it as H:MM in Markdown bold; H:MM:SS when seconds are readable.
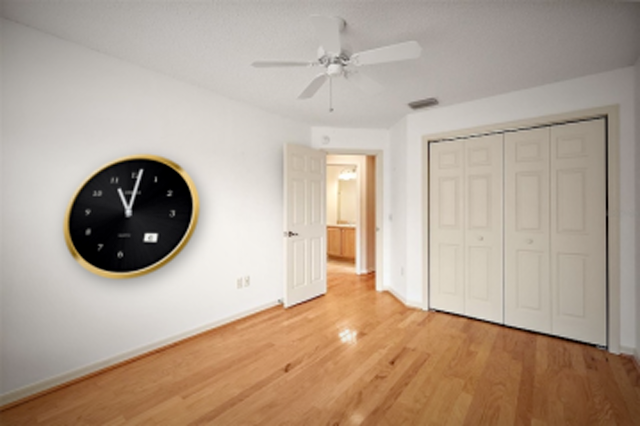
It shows **11:01**
